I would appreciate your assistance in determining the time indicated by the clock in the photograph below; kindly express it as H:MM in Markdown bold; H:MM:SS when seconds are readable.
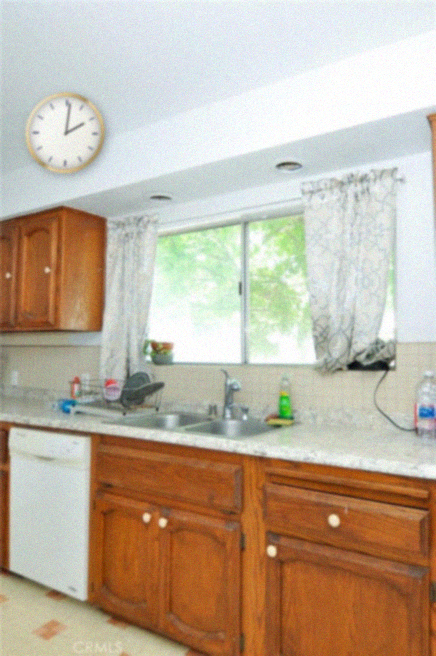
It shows **2:01**
